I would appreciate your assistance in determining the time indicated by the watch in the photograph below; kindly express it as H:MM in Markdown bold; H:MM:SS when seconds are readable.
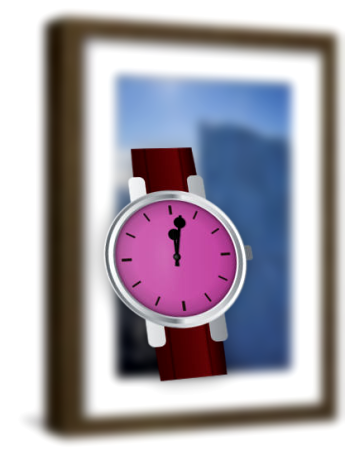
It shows **12:02**
